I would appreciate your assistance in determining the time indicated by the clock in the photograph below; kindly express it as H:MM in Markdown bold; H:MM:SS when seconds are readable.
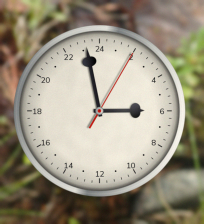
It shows **5:58:05**
